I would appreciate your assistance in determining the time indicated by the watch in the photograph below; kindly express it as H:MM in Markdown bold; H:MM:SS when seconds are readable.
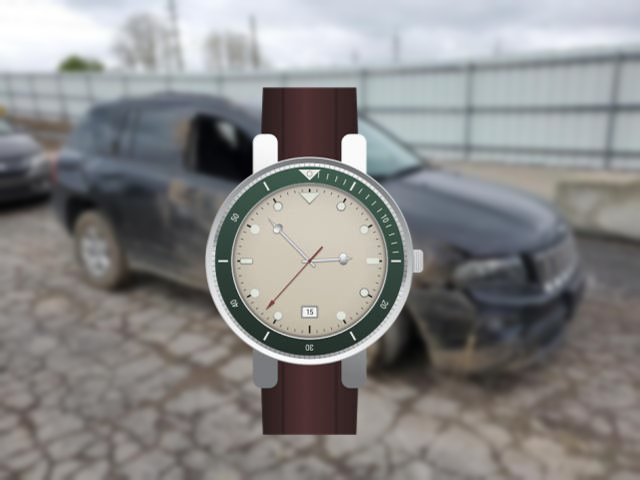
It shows **2:52:37**
